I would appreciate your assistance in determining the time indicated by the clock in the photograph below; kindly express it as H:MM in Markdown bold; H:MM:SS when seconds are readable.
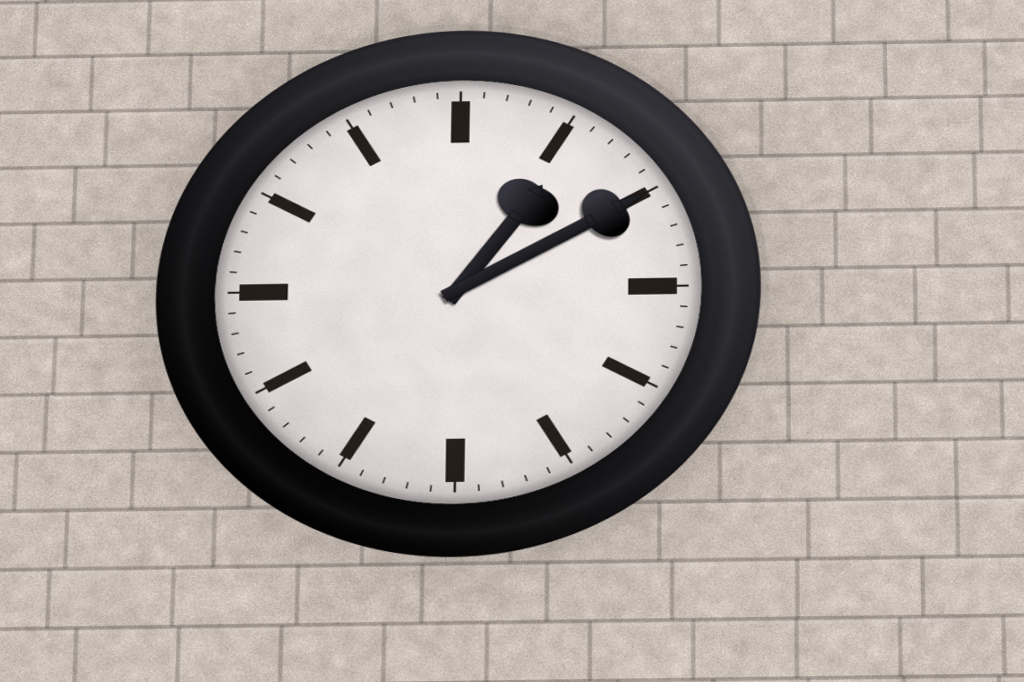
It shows **1:10**
